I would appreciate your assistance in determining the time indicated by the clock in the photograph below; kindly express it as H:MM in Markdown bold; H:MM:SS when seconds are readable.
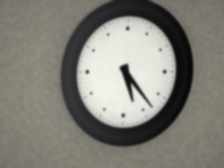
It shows **5:23**
